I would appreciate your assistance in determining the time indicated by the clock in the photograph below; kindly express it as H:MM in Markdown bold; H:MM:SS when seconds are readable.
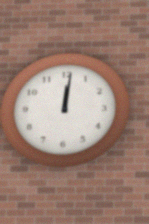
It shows **12:01**
